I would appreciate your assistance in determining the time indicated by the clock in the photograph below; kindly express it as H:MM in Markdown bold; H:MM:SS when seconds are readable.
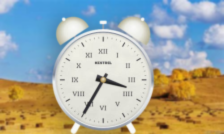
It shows **3:35**
